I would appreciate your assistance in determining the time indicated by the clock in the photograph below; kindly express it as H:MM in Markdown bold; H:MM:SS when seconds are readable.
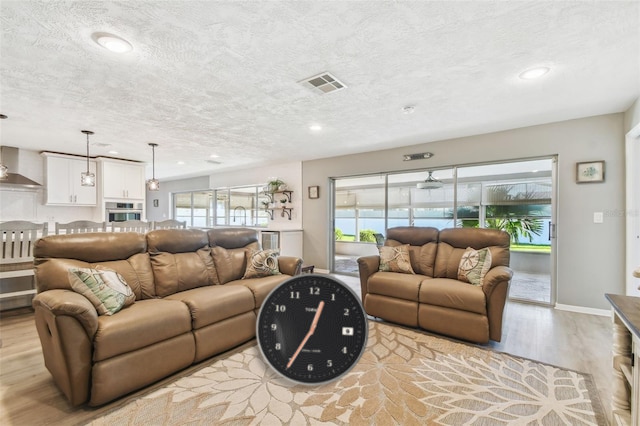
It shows **12:35**
